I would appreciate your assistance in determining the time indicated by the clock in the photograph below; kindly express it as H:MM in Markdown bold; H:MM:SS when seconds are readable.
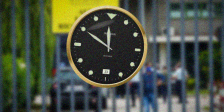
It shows **11:50**
